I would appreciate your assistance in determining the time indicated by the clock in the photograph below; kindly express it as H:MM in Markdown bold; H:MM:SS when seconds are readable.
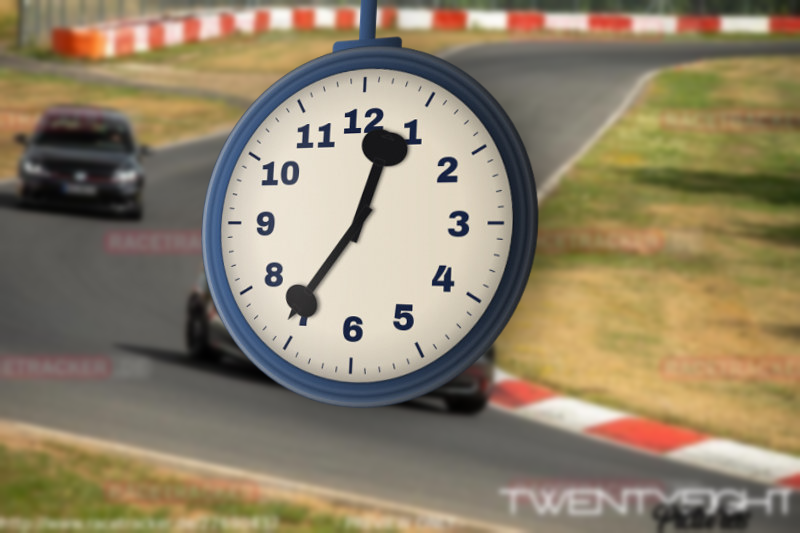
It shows **12:36**
